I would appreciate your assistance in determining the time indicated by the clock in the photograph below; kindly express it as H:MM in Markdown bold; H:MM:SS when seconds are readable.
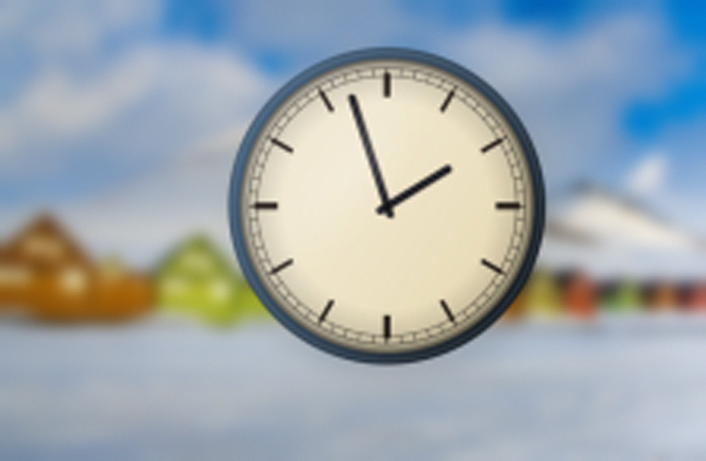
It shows **1:57**
